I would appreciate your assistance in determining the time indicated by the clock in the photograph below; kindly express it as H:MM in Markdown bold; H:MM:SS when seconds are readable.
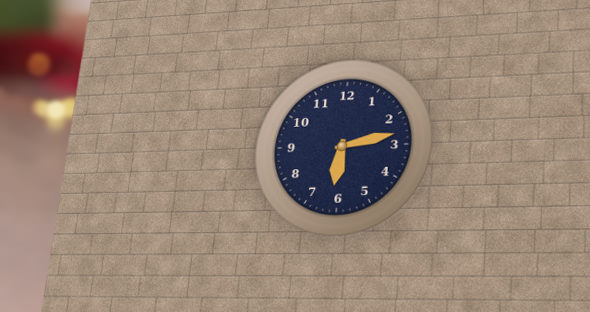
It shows **6:13**
